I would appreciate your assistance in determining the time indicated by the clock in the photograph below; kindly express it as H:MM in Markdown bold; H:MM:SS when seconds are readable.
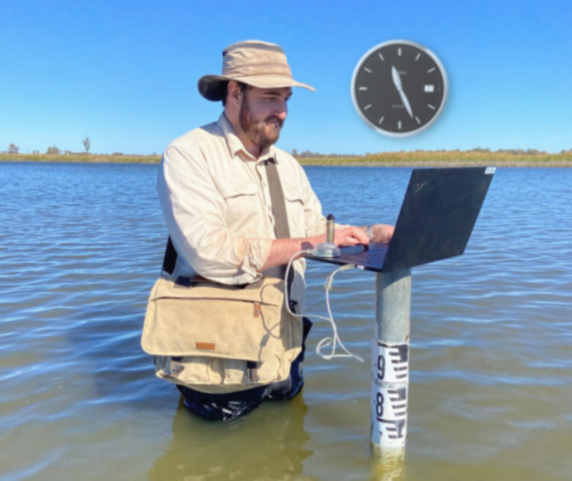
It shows **11:26**
